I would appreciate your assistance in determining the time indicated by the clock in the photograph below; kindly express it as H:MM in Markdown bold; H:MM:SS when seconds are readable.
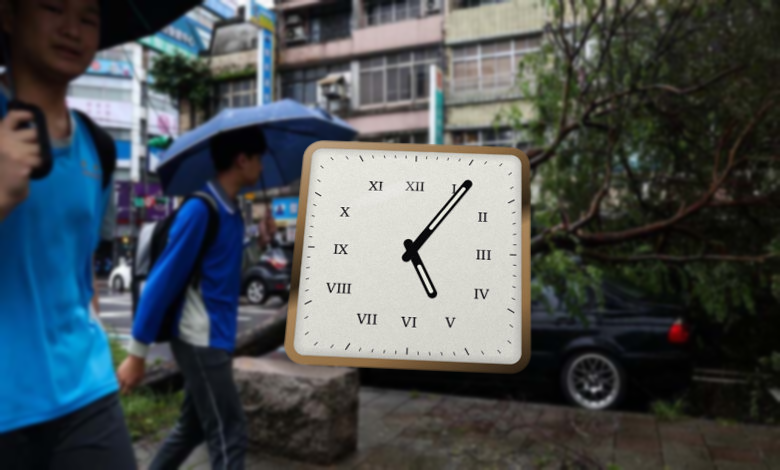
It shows **5:06**
